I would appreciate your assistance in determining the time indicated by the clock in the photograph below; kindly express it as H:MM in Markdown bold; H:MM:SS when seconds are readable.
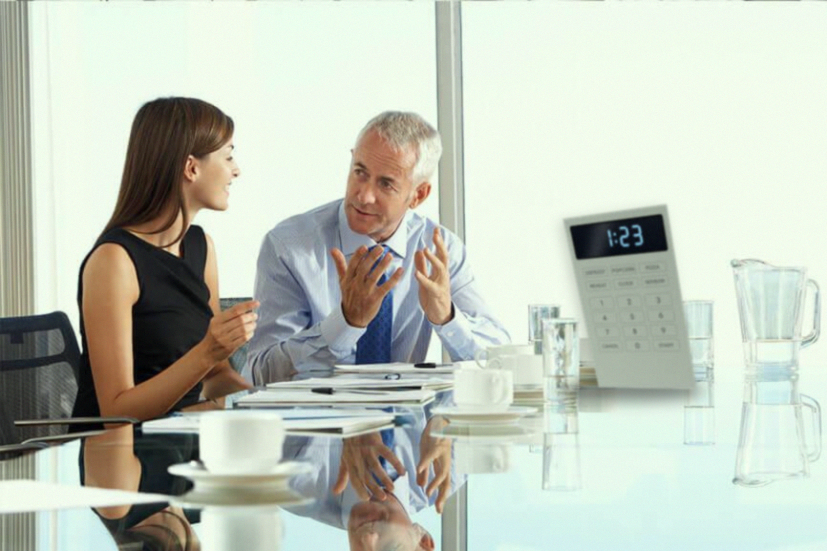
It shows **1:23**
